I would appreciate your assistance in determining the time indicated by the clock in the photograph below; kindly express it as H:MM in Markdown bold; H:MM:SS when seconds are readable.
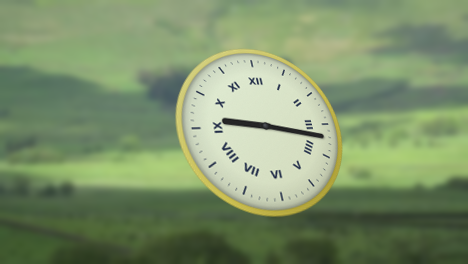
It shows **9:17**
